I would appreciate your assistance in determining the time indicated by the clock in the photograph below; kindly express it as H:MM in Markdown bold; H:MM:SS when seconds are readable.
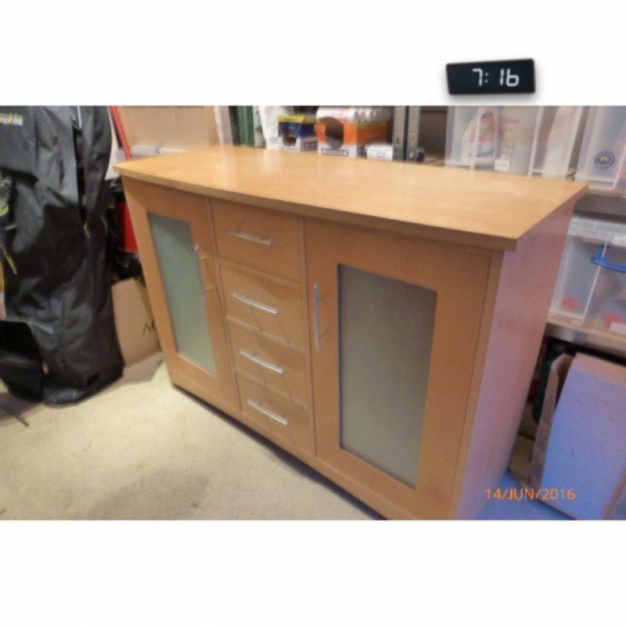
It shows **7:16**
